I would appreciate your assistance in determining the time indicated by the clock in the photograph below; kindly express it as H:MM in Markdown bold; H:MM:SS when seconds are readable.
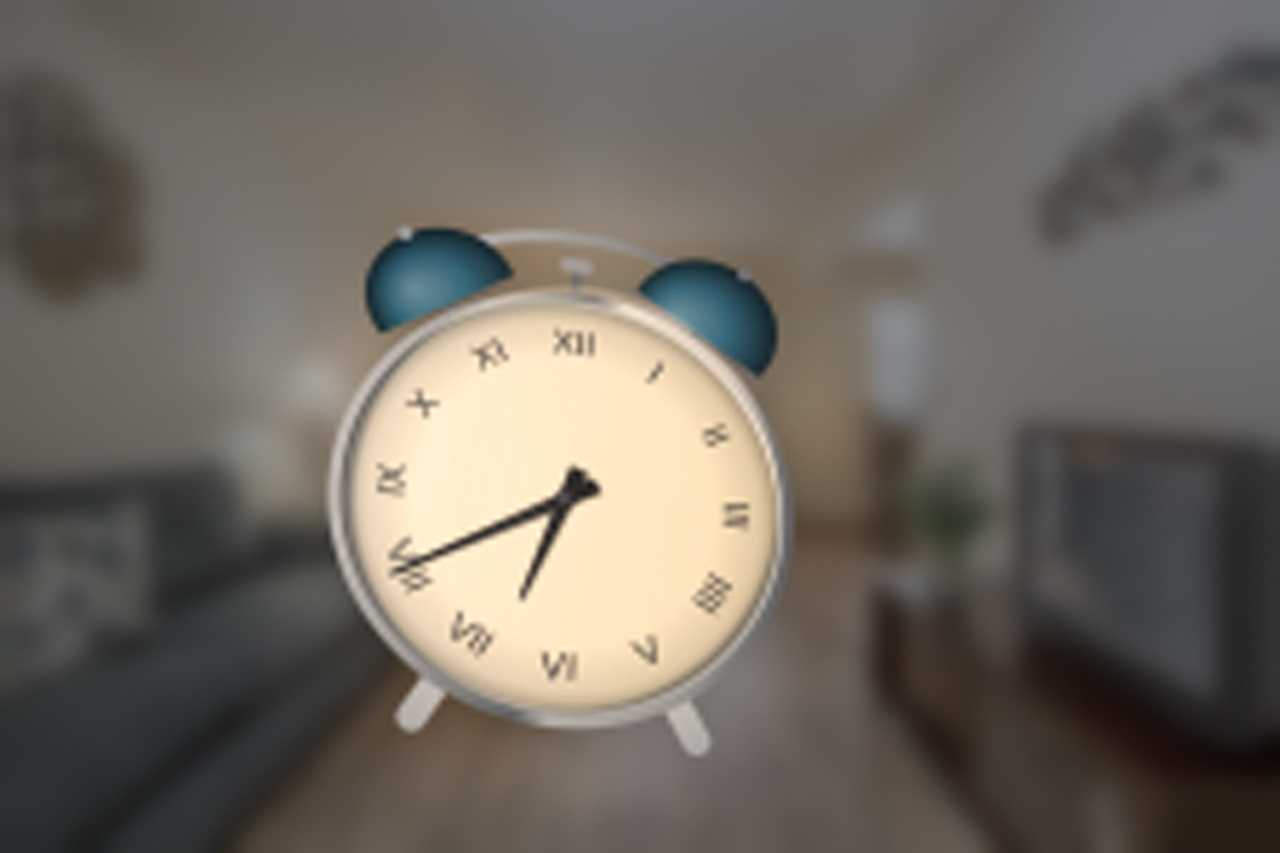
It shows **6:40**
